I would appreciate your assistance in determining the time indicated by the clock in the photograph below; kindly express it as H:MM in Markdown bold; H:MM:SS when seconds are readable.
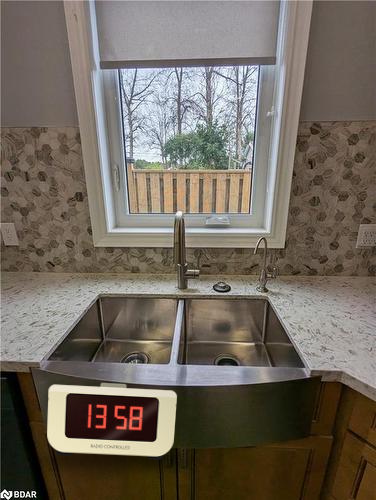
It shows **13:58**
